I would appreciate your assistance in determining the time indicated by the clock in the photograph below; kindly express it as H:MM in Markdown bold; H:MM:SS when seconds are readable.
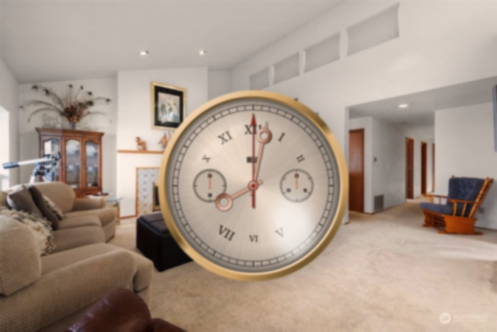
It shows **8:02**
